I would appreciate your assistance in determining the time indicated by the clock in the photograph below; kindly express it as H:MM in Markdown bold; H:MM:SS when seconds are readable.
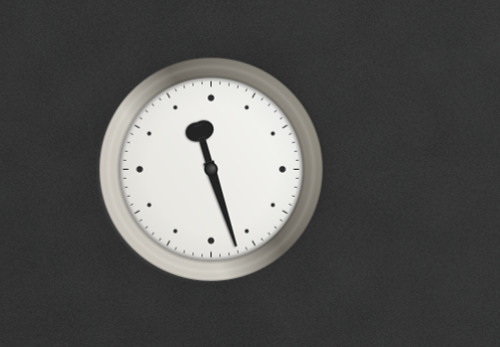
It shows **11:27**
